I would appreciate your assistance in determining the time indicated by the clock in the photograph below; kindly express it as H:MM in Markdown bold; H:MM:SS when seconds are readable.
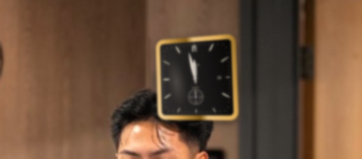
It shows **11:58**
